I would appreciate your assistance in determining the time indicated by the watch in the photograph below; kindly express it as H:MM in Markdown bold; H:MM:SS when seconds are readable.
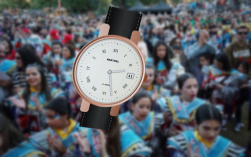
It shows **2:27**
